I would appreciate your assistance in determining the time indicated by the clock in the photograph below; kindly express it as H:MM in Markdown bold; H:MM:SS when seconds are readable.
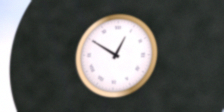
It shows **12:50**
